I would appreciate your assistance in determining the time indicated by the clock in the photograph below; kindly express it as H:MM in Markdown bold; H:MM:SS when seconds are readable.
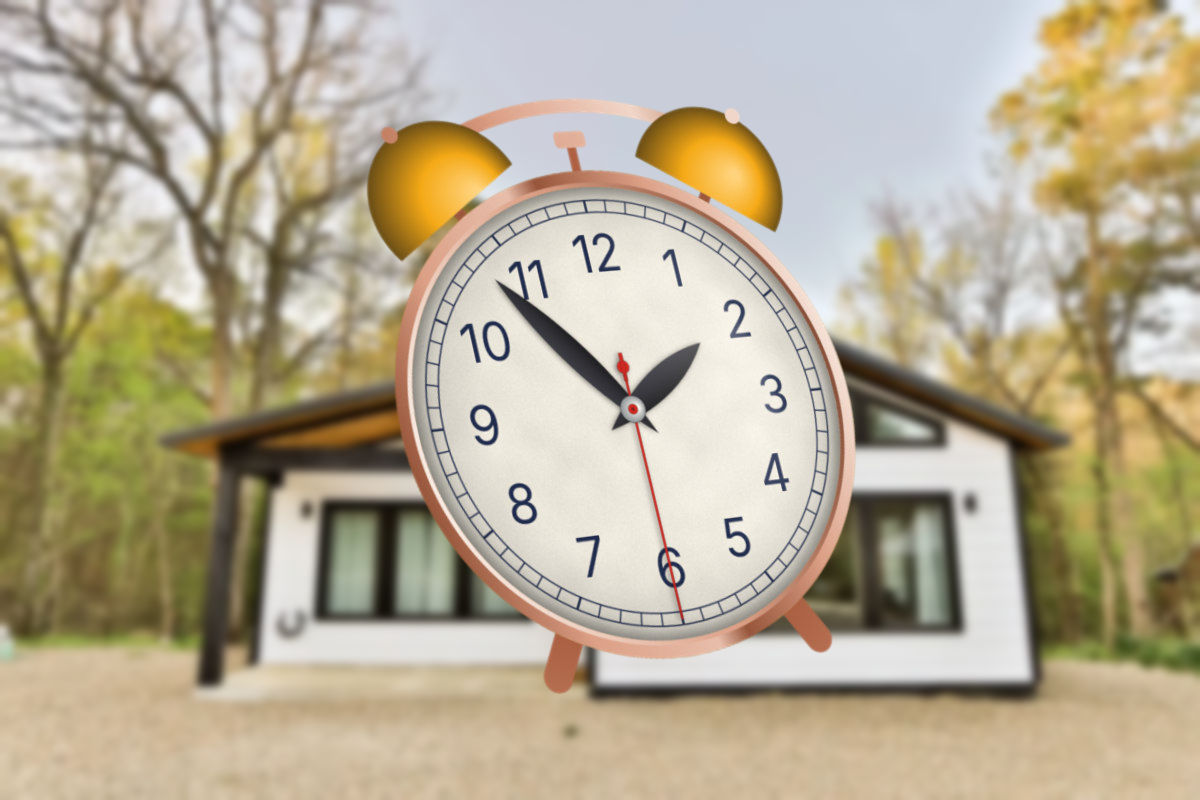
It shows **1:53:30**
